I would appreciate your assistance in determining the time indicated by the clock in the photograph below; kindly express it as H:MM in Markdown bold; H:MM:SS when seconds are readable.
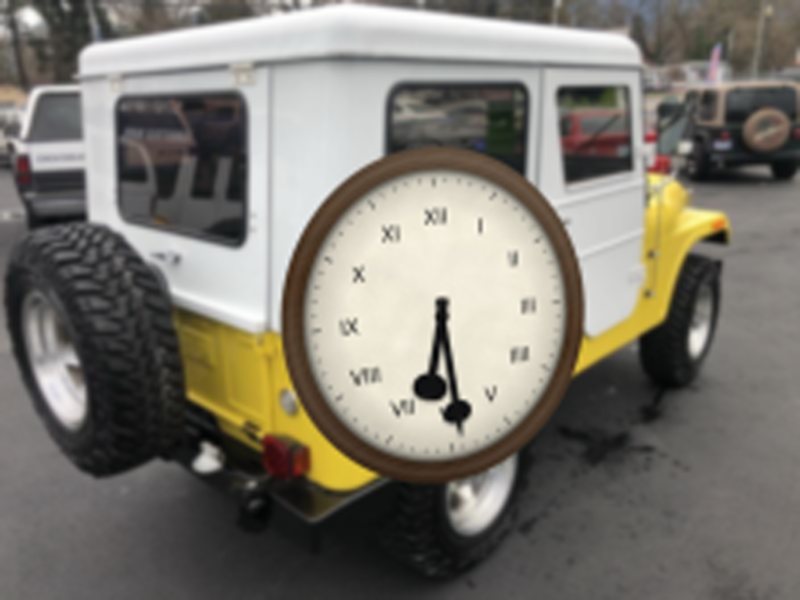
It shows **6:29**
